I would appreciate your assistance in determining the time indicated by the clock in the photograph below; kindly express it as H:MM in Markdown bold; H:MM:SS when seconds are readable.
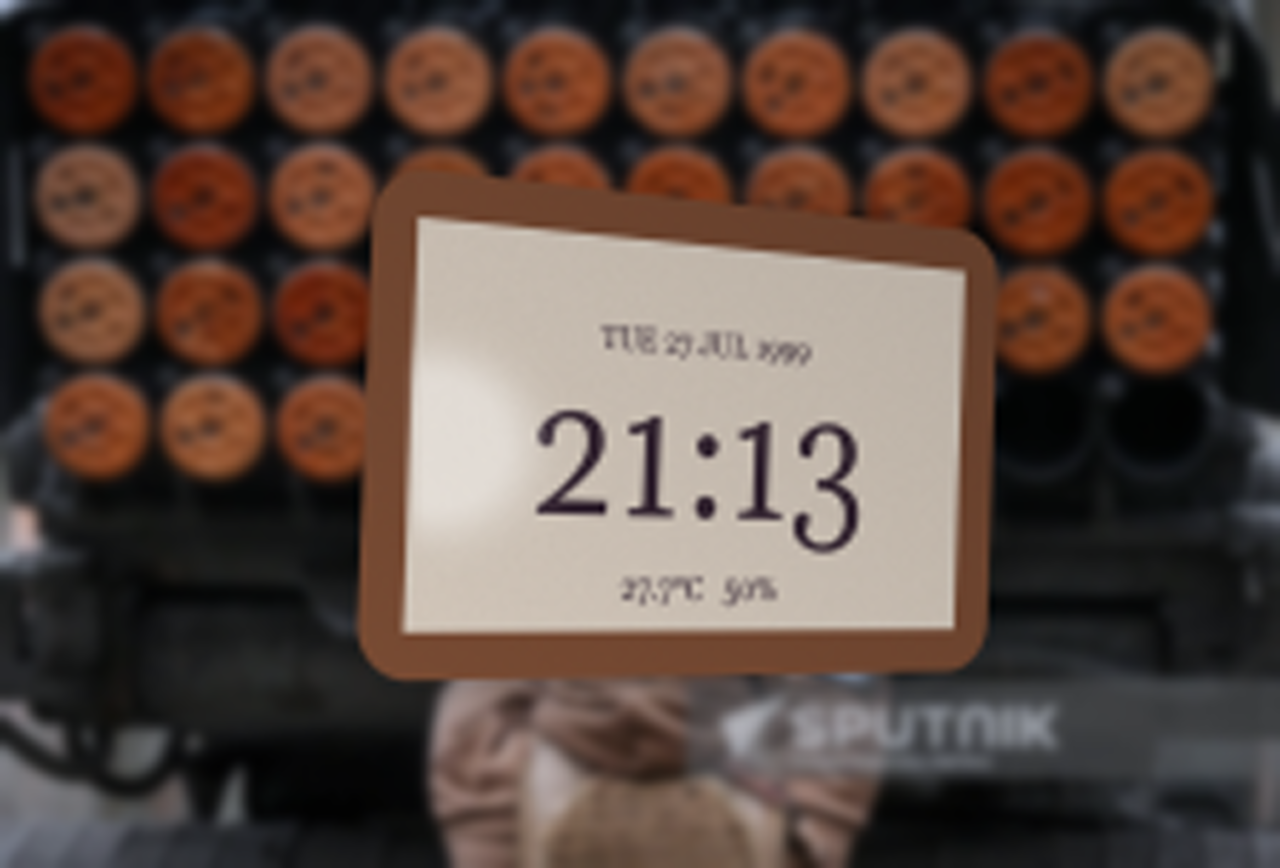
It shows **21:13**
